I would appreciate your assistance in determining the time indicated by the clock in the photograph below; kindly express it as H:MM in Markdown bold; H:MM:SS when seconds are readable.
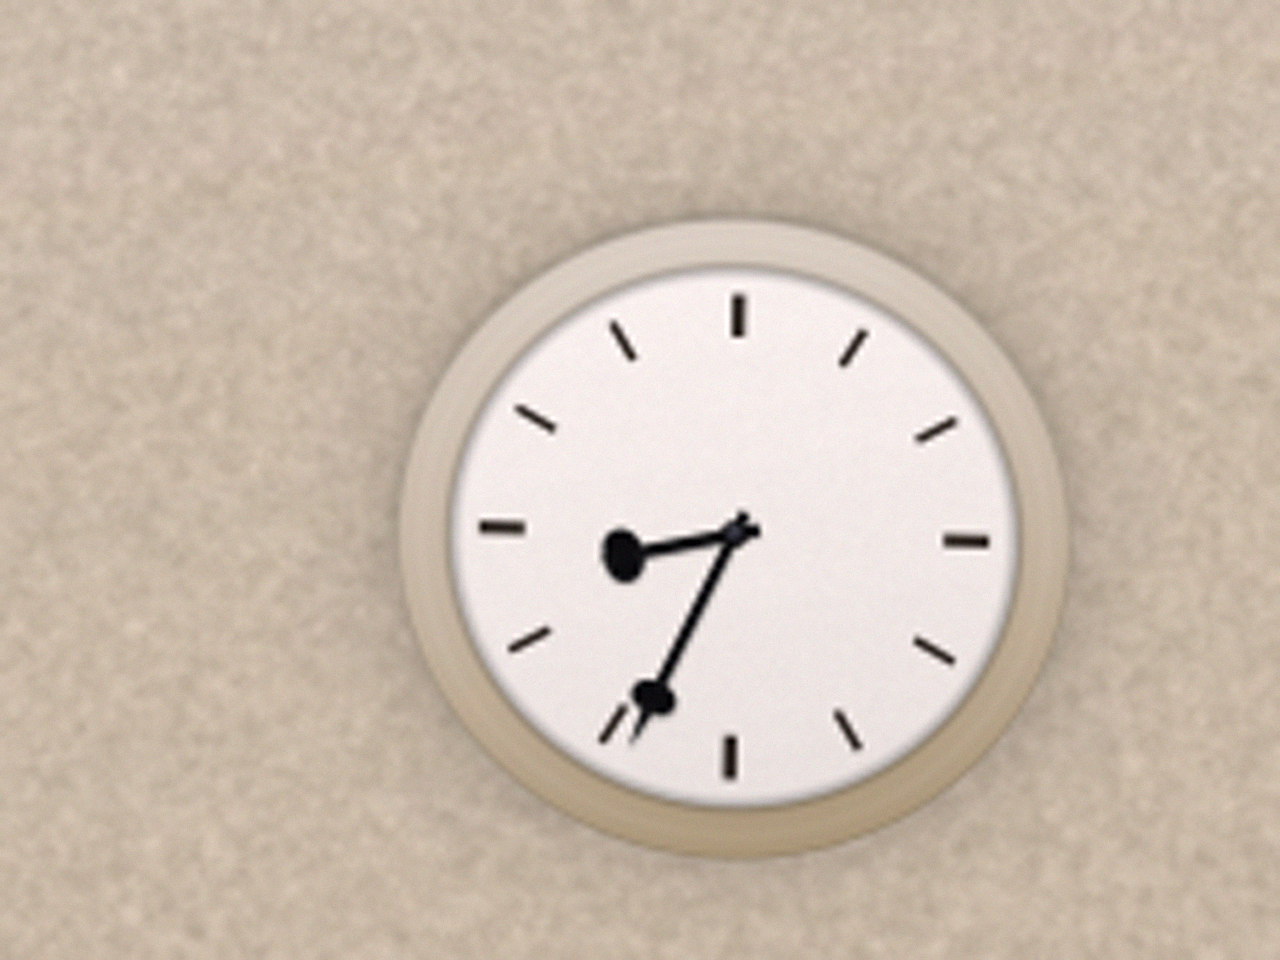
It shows **8:34**
